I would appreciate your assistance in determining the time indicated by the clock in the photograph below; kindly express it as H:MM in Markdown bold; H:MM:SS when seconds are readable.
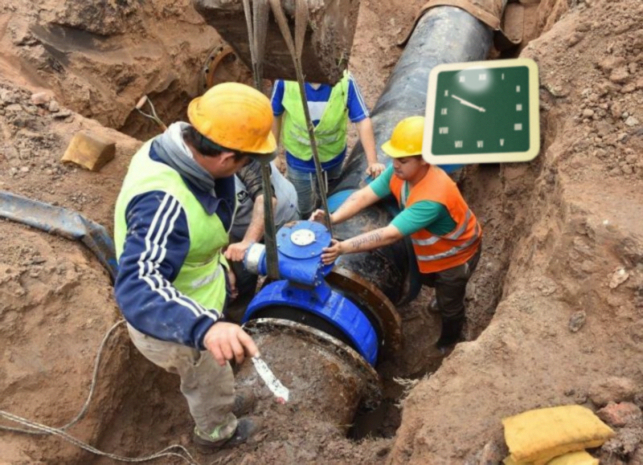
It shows **9:50**
